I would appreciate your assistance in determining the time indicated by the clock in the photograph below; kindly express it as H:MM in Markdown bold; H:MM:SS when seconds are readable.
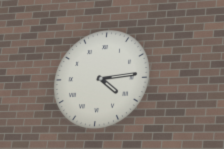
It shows **4:14**
